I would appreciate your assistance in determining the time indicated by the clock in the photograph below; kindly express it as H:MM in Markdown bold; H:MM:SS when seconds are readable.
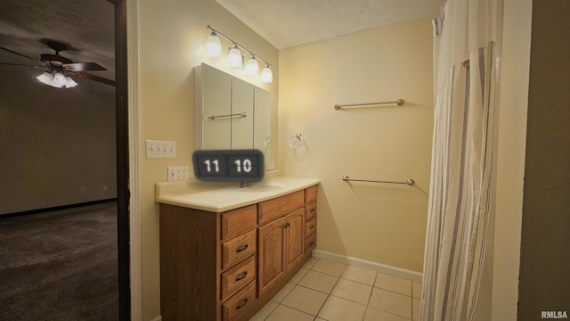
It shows **11:10**
